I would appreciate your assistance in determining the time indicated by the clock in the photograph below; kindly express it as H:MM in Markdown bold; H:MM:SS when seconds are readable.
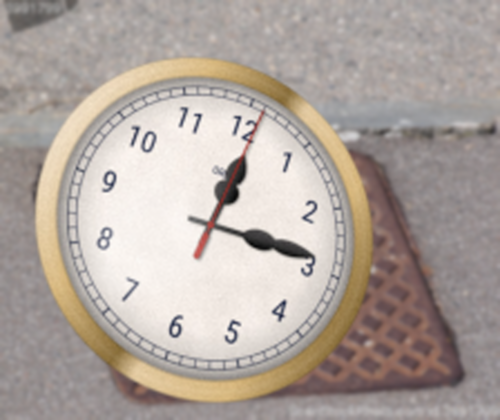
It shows **12:14:01**
